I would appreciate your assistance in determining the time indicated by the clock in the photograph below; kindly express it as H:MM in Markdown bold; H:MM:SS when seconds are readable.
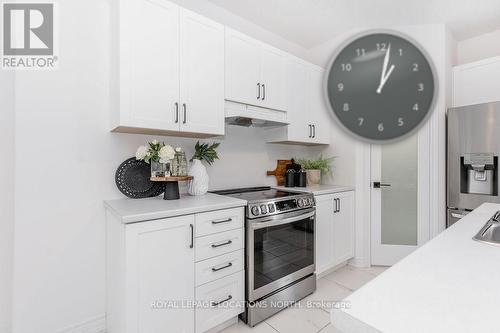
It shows **1:02**
